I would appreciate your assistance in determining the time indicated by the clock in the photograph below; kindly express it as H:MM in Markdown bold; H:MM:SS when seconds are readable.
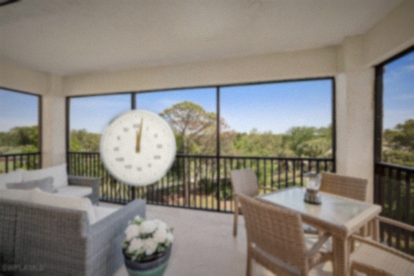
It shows **12:02**
